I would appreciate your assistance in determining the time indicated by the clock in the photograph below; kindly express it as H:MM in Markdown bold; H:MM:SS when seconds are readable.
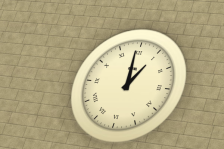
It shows **12:59**
